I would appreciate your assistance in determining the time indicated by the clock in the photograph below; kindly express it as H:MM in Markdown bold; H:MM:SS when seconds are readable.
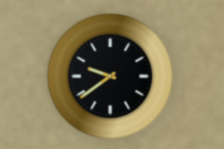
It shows **9:39**
